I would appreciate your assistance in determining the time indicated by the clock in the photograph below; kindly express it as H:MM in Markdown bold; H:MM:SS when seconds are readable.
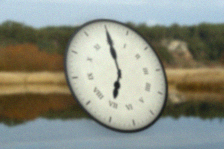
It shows **7:00**
